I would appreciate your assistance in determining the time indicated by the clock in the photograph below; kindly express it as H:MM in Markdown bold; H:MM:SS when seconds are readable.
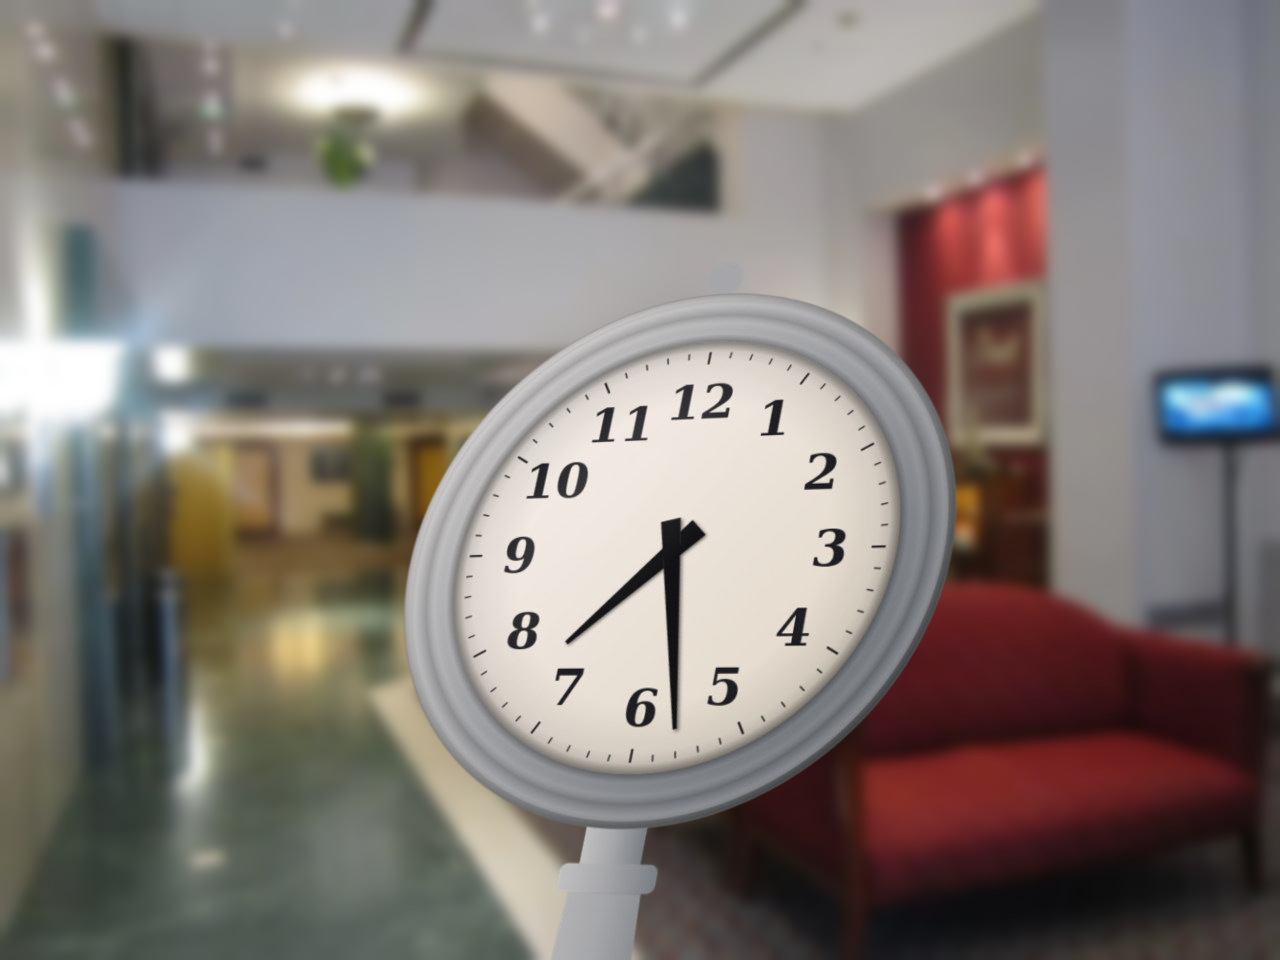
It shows **7:28**
